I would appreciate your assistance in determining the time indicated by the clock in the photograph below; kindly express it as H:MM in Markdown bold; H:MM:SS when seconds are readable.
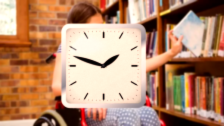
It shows **1:48**
